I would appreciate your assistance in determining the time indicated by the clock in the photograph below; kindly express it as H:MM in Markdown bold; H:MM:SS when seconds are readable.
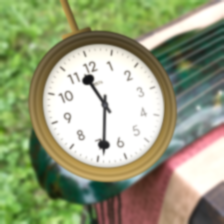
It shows **11:34**
